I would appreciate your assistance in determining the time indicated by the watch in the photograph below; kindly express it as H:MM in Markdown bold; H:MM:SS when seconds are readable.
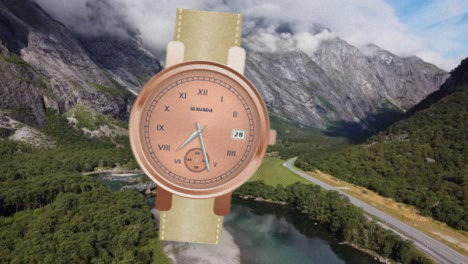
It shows **7:27**
